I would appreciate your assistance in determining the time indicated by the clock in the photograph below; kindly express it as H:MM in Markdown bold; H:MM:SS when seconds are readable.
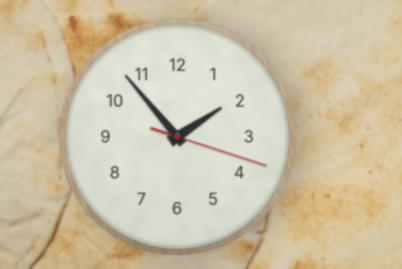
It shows **1:53:18**
